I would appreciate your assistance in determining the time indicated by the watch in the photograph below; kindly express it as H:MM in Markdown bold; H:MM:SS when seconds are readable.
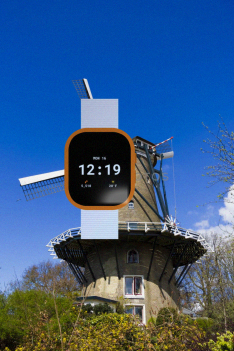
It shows **12:19**
